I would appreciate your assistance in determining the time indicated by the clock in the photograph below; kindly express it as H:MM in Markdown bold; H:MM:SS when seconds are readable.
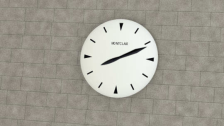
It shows **8:11**
